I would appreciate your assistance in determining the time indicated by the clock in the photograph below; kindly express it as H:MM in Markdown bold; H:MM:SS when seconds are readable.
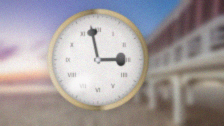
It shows **2:58**
